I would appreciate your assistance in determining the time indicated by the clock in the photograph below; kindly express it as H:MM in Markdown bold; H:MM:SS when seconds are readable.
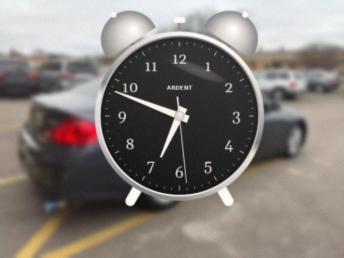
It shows **6:48:29**
